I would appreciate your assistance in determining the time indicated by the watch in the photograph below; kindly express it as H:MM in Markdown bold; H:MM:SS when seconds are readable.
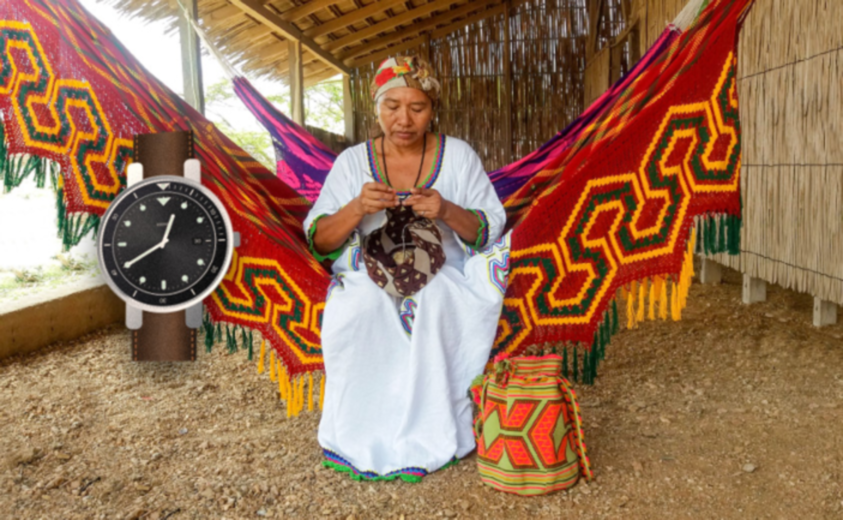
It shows **12:40**
